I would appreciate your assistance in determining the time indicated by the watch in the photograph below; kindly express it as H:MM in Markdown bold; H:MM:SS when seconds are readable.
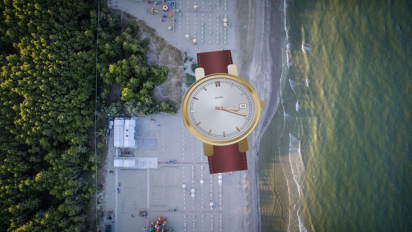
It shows **3:19**
